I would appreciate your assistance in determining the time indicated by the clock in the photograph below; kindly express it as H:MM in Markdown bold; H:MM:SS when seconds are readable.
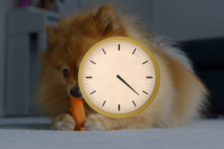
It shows **4:22**
